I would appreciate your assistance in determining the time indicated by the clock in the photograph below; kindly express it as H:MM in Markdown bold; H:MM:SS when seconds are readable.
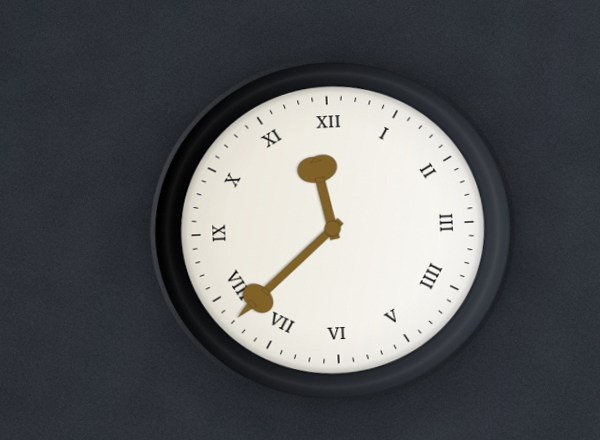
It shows **11:38**
